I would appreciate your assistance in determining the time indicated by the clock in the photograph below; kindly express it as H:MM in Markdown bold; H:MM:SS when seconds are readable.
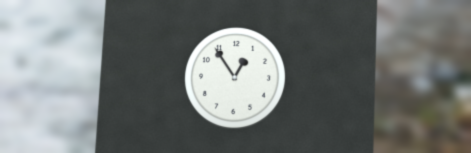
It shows **12:54**
